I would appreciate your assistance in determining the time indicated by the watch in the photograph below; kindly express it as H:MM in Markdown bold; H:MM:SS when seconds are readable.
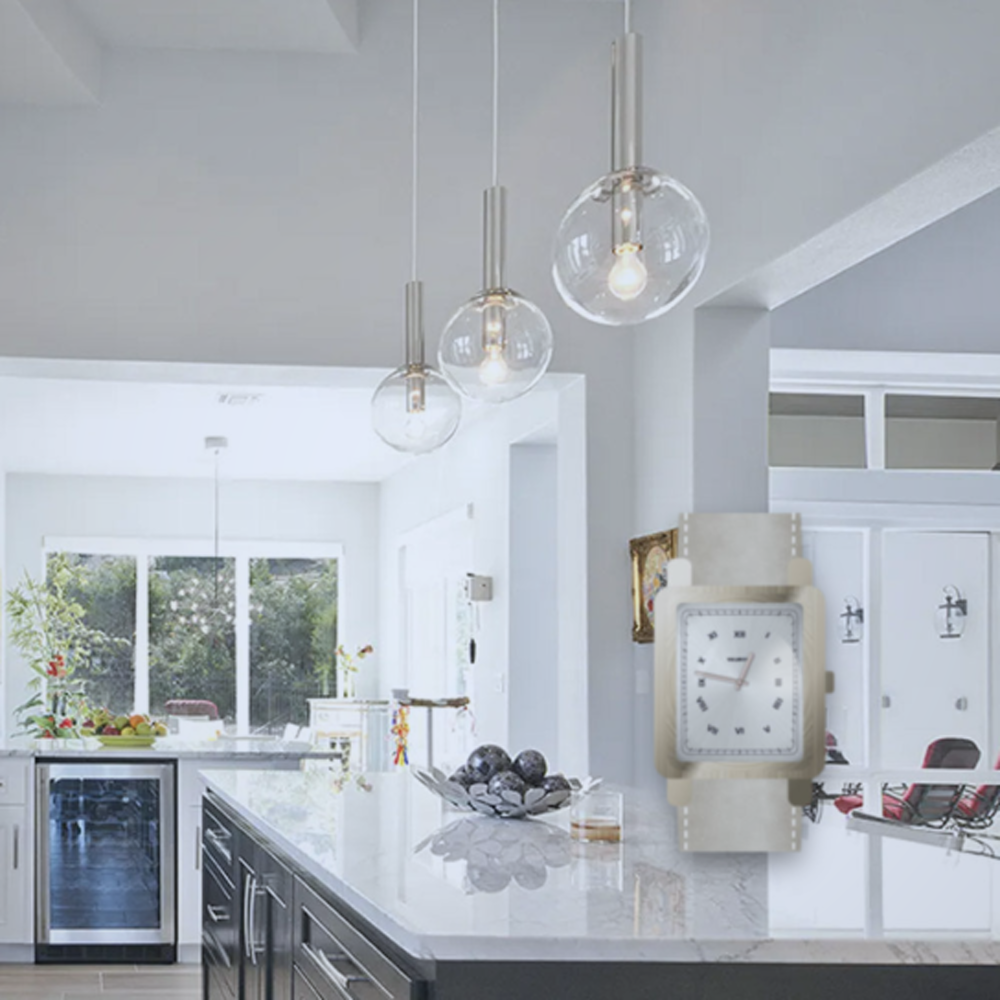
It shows **12:47**
